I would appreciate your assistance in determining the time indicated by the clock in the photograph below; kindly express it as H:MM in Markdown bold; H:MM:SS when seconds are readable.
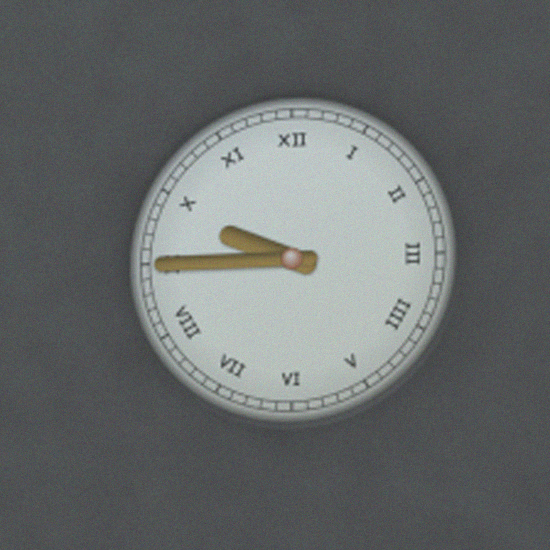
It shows **9:45**
